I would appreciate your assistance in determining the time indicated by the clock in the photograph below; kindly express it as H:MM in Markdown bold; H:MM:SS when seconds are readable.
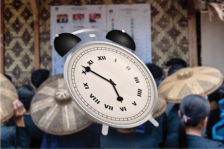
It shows **5:52**
